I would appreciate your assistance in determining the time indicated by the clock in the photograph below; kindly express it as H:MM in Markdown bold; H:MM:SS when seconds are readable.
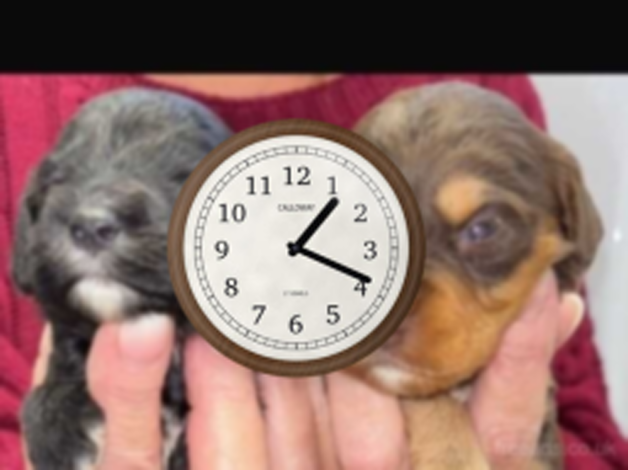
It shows **1:19**
